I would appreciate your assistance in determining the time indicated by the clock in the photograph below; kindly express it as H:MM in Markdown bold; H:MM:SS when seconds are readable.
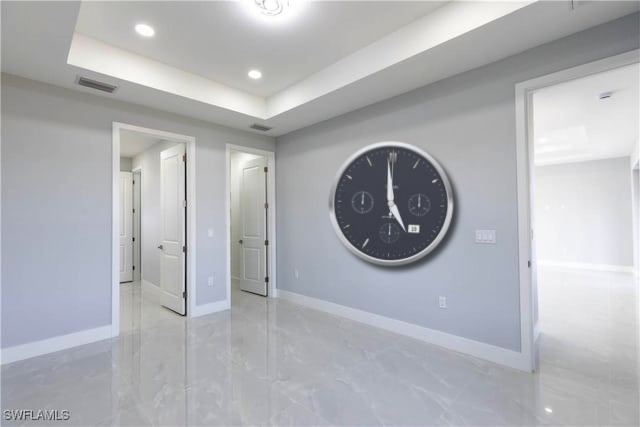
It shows **4:59**
